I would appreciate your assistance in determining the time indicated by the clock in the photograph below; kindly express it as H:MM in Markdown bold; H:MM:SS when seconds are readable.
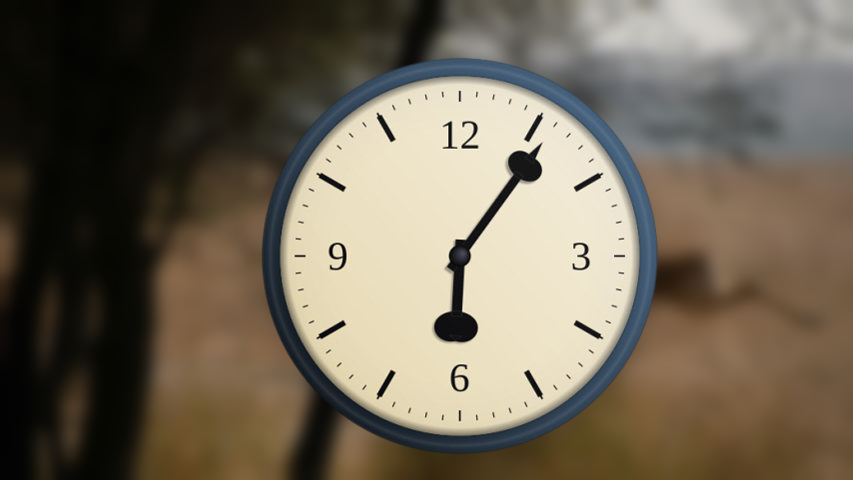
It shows **6:06**
